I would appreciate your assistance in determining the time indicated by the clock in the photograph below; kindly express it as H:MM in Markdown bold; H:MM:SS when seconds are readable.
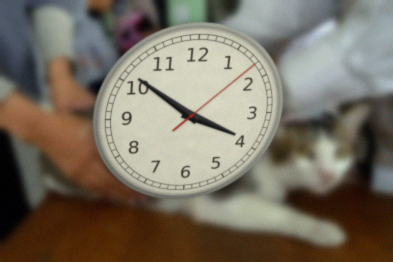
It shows **3:51:08**
